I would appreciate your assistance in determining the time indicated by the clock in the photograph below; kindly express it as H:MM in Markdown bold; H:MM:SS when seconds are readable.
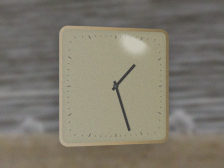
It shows **1:27**
